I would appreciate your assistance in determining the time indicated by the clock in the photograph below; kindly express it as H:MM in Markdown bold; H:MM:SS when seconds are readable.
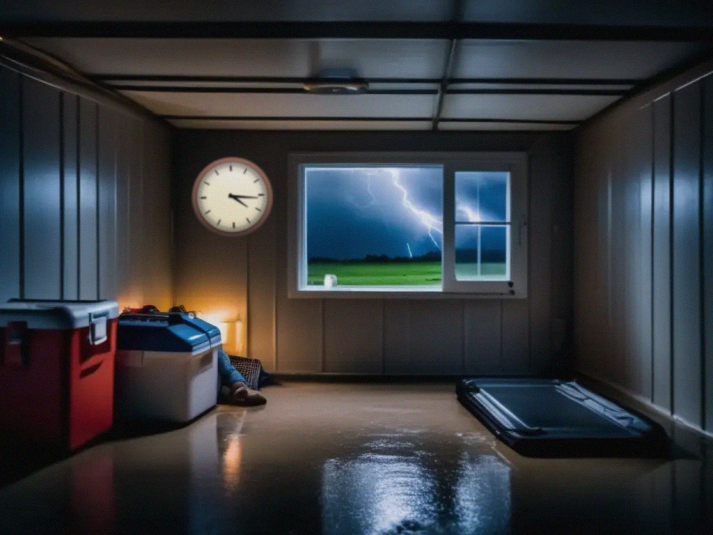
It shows **4:16**
